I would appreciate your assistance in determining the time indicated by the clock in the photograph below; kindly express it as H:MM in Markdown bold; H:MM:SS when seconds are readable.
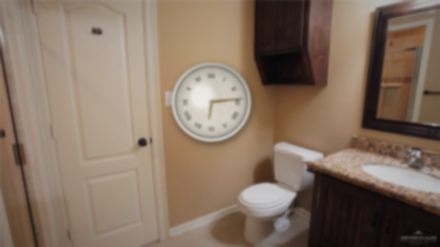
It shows **6:14**
